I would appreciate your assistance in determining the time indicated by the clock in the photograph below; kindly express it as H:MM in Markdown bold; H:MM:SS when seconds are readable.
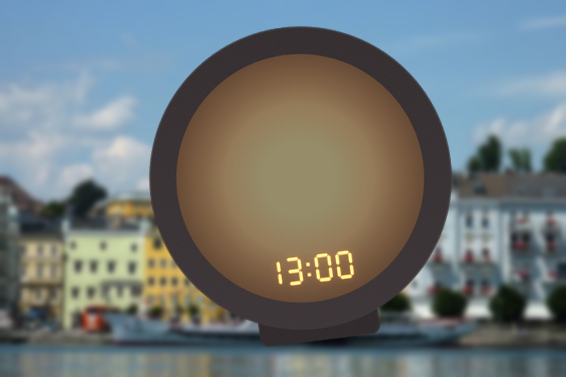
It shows **13:00**
